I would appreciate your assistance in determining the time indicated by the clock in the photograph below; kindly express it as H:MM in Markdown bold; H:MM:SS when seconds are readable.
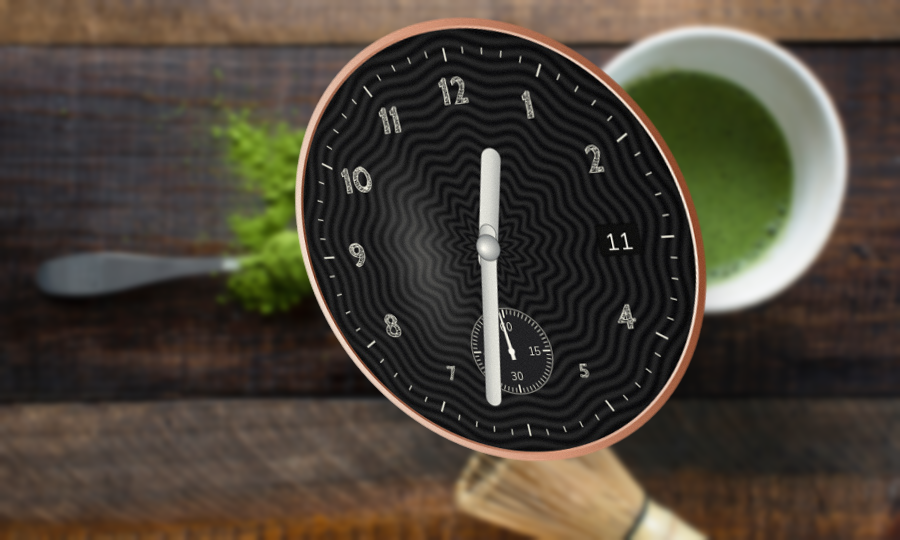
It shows **12:31:59**
